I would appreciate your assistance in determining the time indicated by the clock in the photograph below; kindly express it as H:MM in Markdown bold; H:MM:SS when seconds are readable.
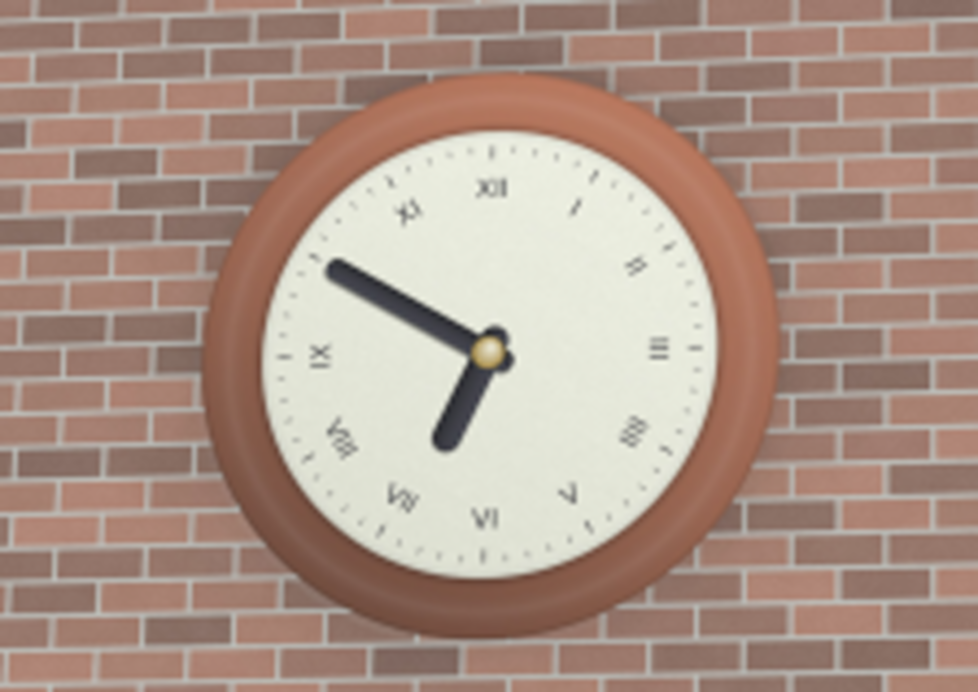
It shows **6:50**
